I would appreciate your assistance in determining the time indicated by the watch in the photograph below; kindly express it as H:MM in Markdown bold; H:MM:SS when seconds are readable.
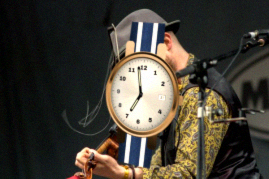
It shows **6:58**
